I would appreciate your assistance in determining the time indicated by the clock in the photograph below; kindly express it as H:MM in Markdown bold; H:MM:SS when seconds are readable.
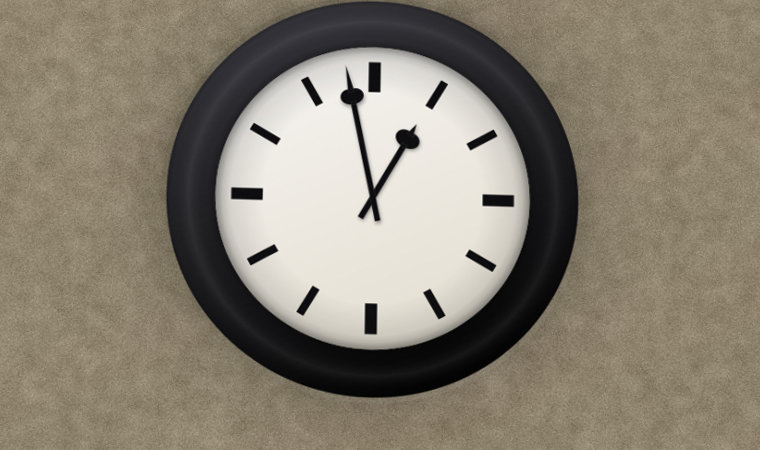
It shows **12:58**
